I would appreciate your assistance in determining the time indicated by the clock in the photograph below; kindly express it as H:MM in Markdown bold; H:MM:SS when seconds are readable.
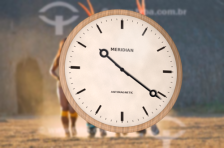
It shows **10:21**
